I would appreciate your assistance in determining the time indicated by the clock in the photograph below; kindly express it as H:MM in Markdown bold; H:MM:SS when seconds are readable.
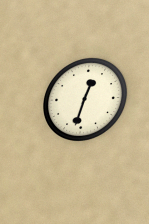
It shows **12:32**
